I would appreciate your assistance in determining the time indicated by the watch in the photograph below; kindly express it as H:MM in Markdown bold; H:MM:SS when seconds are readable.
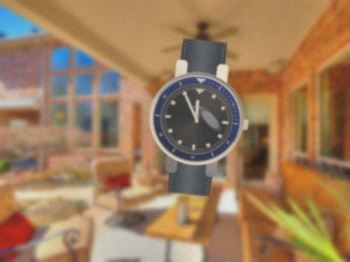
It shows **11:55**
